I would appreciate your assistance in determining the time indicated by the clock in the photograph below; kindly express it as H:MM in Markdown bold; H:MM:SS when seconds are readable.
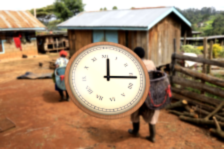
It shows **12:16**
